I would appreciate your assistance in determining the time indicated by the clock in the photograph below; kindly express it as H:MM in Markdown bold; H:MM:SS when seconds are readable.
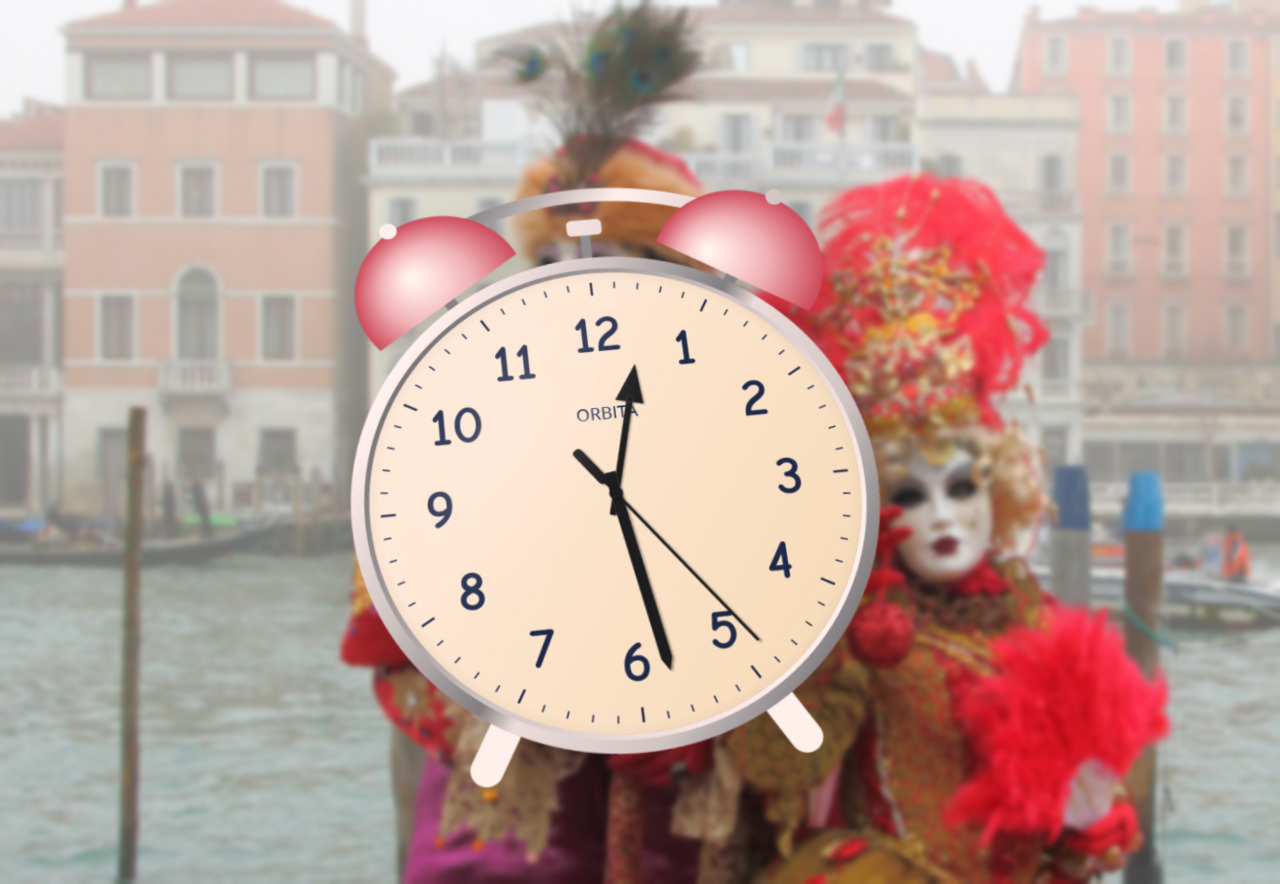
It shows **12:28:24**
